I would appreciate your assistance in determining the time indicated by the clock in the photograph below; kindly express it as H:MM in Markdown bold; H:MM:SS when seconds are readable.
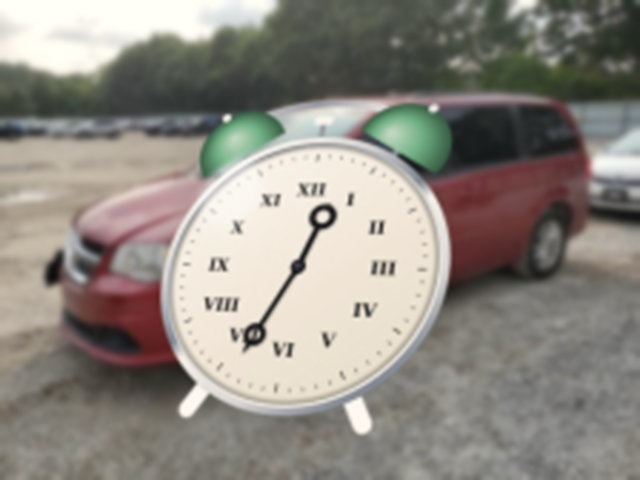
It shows **12:34**
